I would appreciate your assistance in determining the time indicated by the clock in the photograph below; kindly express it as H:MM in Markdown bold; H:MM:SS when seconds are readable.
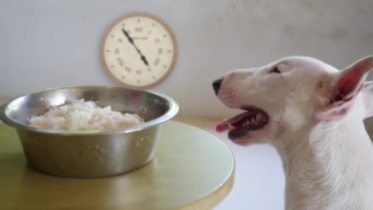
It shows **4:54**
